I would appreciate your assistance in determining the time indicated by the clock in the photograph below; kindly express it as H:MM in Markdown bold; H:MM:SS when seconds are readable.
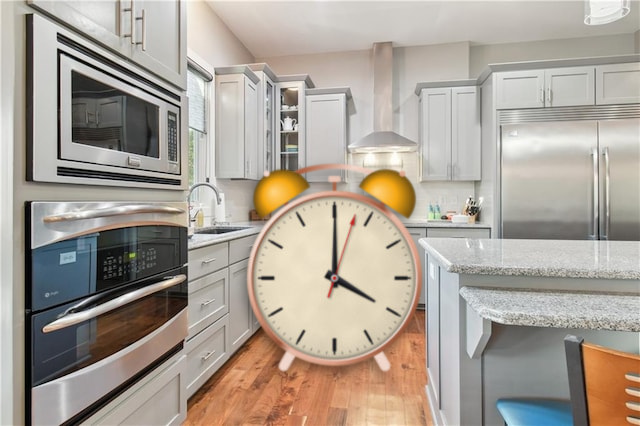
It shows **4:00:03**
